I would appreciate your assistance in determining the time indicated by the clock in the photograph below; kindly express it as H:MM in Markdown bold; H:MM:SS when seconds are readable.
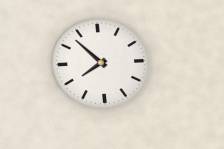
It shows **7:53**
